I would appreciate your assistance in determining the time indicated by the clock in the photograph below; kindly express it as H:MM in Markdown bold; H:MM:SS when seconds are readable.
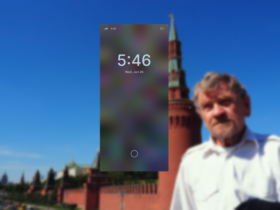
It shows **5:46**
